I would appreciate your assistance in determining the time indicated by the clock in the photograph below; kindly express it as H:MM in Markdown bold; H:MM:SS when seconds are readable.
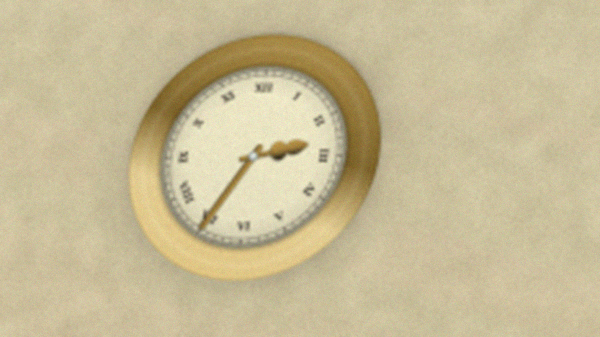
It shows **2:35**
